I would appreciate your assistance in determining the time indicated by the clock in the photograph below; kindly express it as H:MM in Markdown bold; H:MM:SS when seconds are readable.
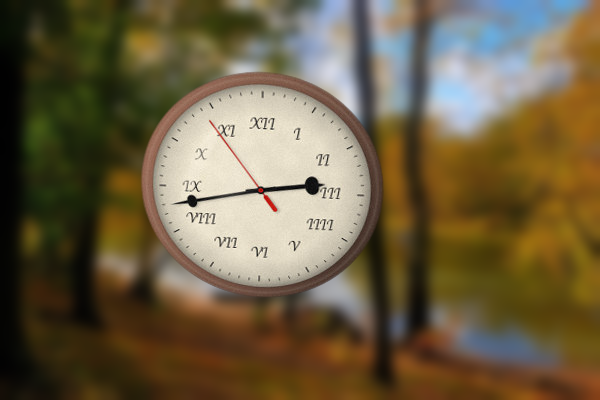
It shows **2:42:54**
